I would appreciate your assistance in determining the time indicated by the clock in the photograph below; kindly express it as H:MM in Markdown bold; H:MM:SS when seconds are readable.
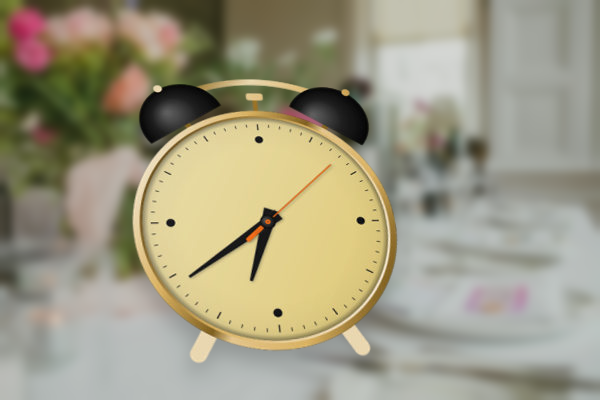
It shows **6:39:08**
